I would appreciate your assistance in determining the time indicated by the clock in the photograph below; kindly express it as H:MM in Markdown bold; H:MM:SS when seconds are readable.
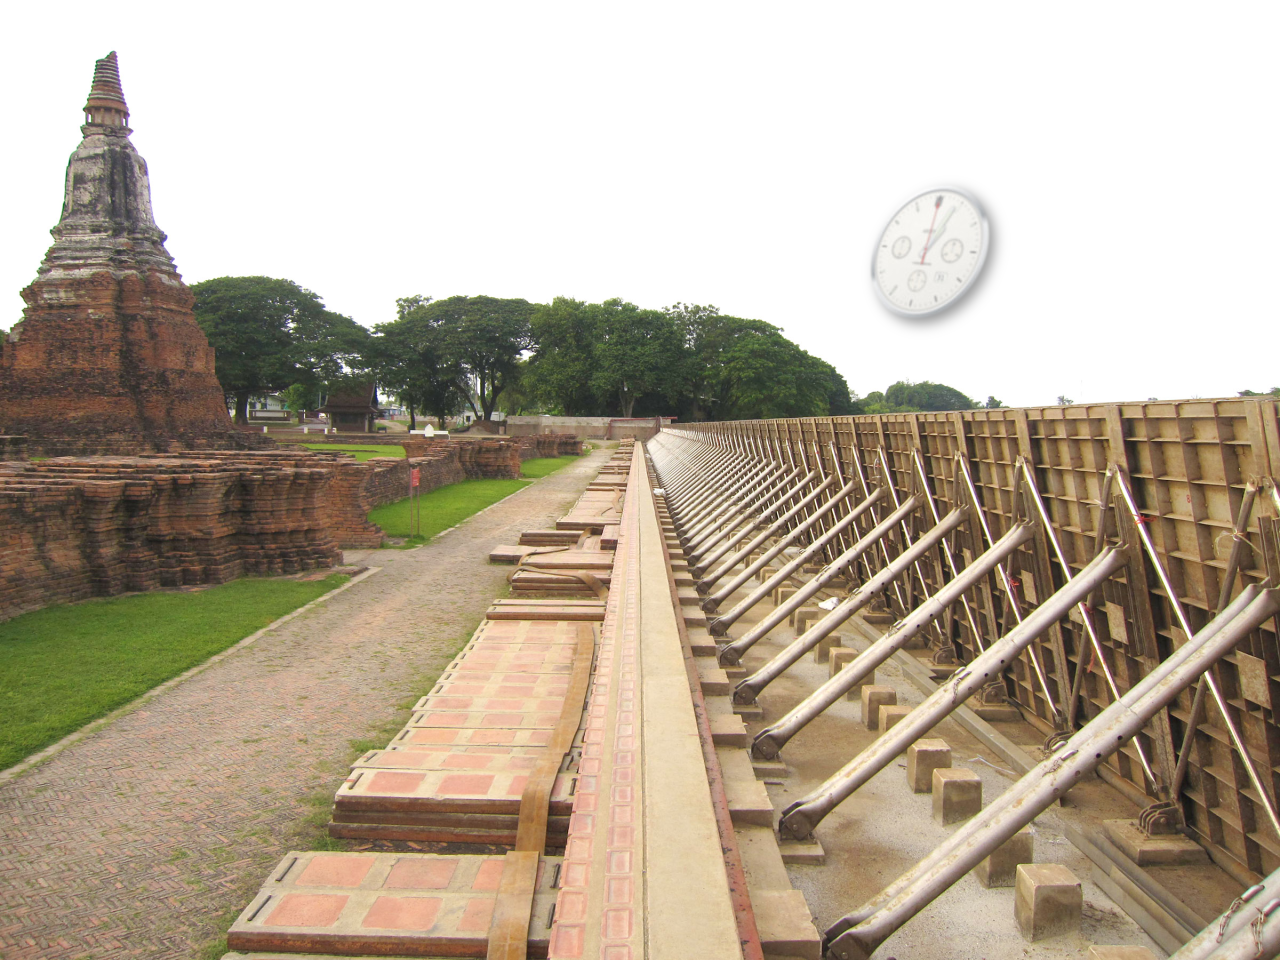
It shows **1:04**
